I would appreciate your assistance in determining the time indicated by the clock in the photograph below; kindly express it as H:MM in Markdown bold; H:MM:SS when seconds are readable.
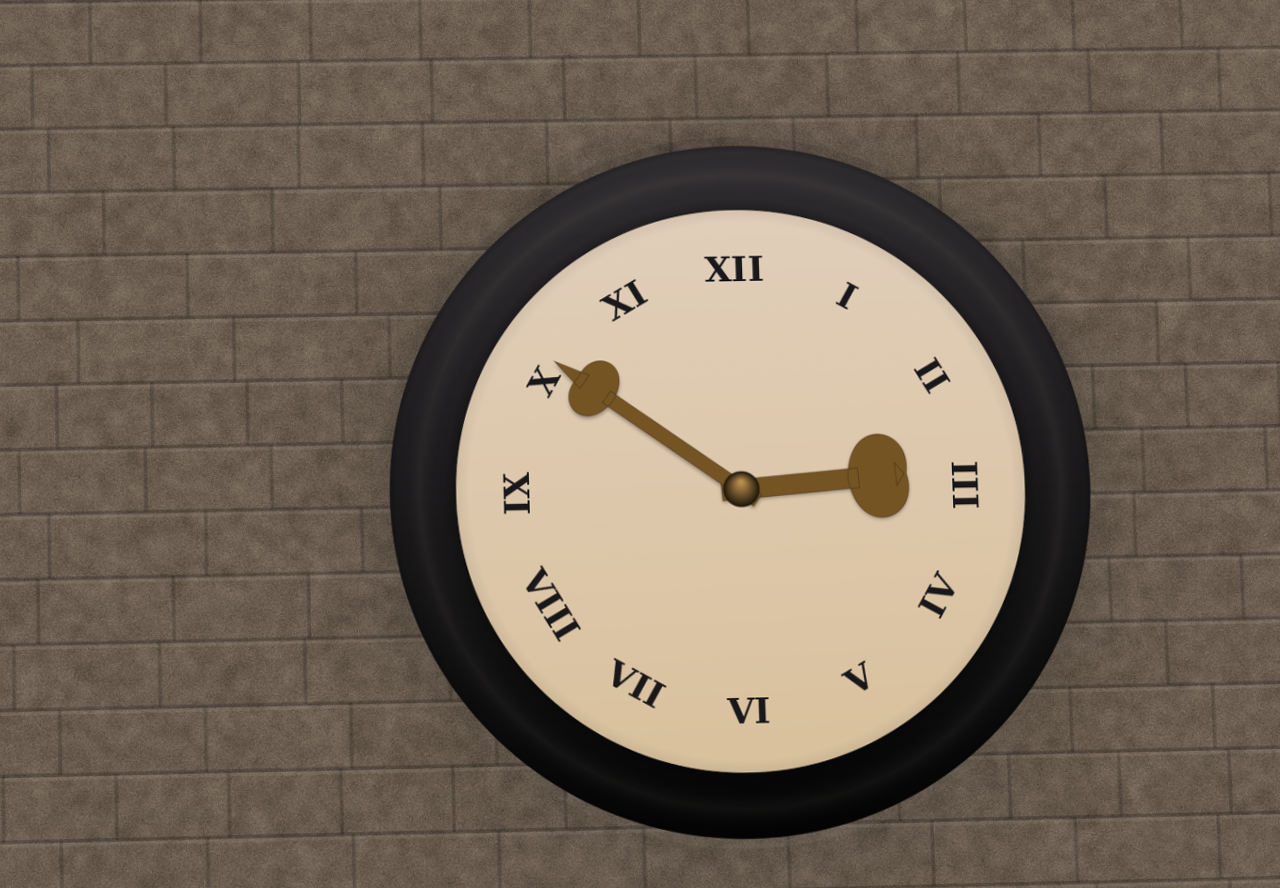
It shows **2:51**
